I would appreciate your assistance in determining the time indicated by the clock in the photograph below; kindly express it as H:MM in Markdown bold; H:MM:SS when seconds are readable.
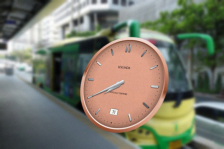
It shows **7:40**
